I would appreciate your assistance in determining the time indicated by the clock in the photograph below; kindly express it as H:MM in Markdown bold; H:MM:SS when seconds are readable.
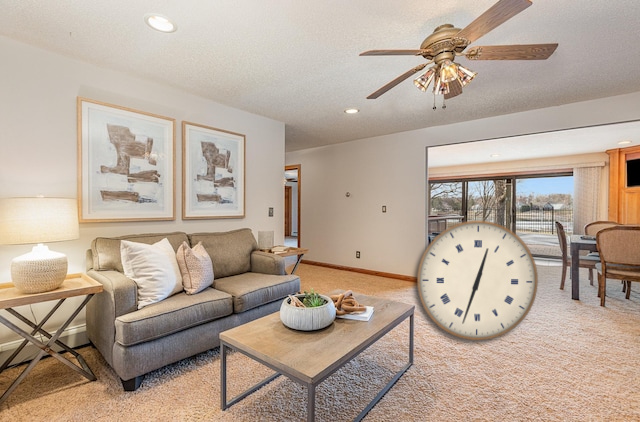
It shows **12:33**
